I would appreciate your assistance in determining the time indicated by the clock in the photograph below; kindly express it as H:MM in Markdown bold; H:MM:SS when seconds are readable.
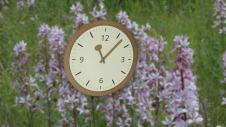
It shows **11:07**
